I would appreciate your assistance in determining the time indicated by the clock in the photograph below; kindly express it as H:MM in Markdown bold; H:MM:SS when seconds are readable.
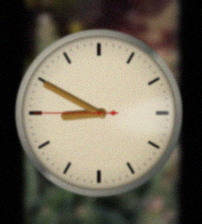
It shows **8:49:45**
